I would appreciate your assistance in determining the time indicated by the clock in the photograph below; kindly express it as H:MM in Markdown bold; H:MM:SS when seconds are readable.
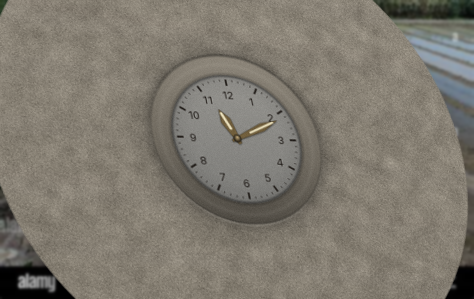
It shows **11:11**
